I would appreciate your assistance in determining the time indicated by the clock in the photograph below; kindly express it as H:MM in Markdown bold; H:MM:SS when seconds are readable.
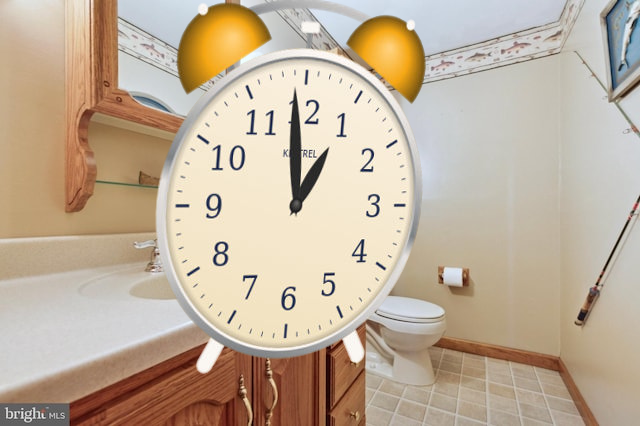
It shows **12:59**
